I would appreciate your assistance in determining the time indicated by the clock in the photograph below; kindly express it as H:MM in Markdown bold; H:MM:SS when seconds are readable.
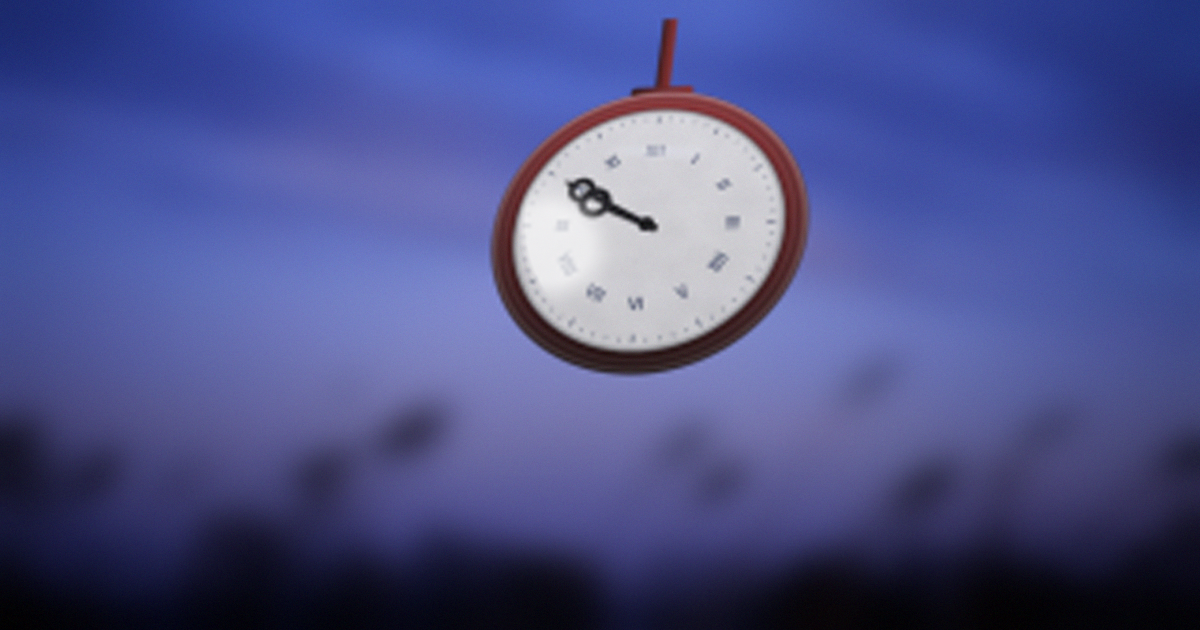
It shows **9:50**
